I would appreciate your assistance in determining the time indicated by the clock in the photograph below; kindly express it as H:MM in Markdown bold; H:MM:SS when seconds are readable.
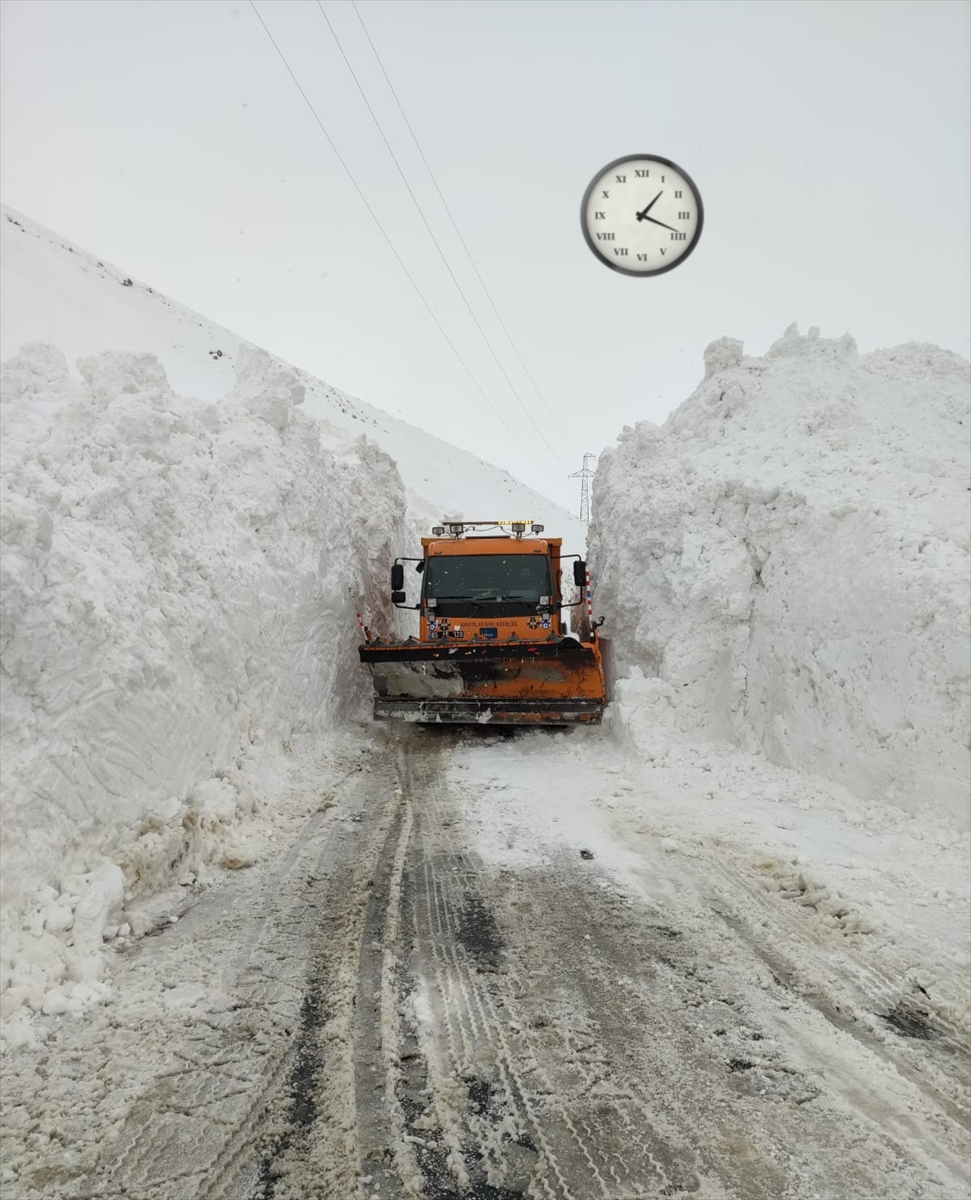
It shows **1:19**
